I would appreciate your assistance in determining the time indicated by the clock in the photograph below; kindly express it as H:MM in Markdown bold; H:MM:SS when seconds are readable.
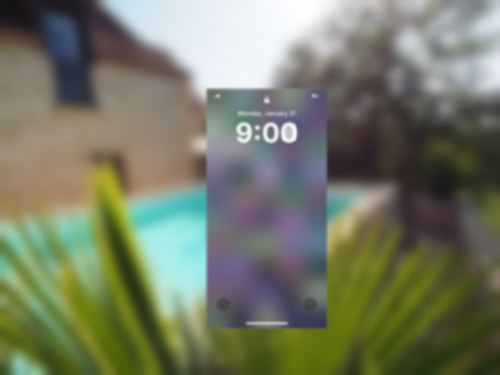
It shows **9:00**
